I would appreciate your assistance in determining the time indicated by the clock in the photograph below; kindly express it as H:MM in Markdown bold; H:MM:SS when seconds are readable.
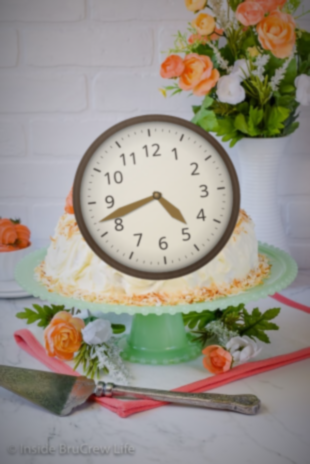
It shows **4:42**
